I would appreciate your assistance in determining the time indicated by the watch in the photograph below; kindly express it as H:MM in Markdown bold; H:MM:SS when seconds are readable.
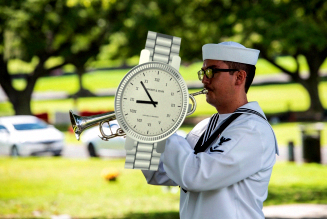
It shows **8:53**
